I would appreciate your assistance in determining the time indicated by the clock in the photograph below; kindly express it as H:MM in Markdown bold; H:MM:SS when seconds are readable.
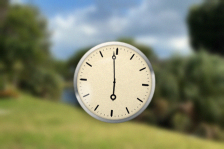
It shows **5:59**
